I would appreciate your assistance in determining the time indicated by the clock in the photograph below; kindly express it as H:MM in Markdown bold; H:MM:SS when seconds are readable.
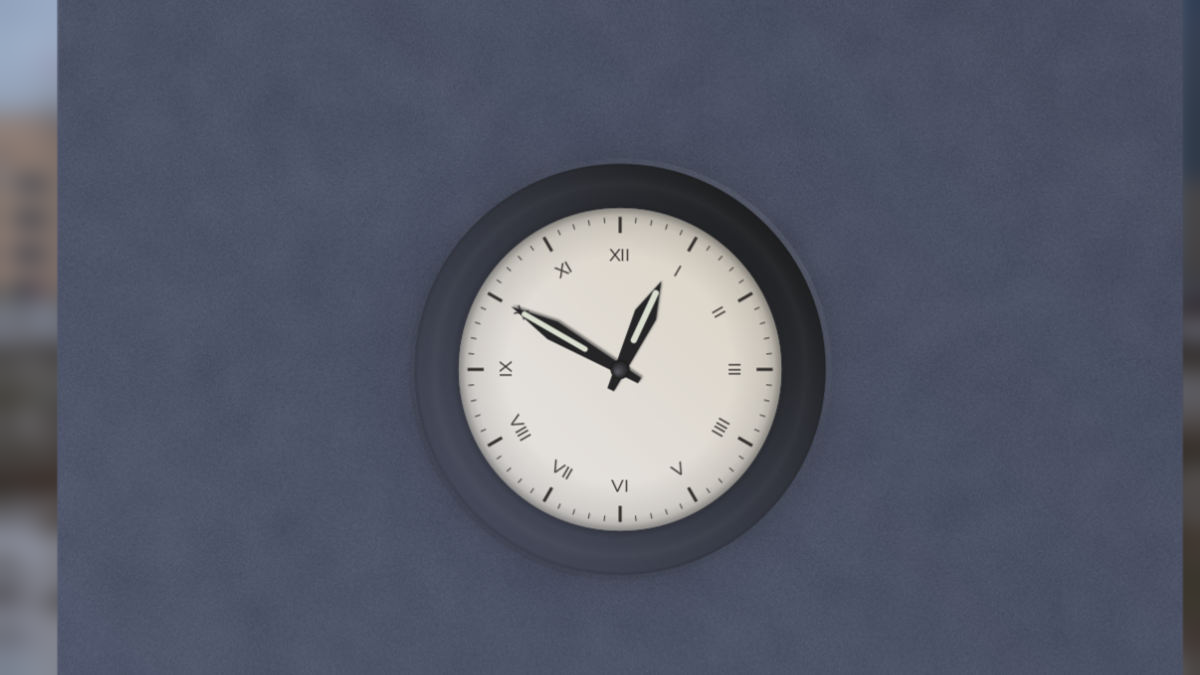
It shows **12:50**
